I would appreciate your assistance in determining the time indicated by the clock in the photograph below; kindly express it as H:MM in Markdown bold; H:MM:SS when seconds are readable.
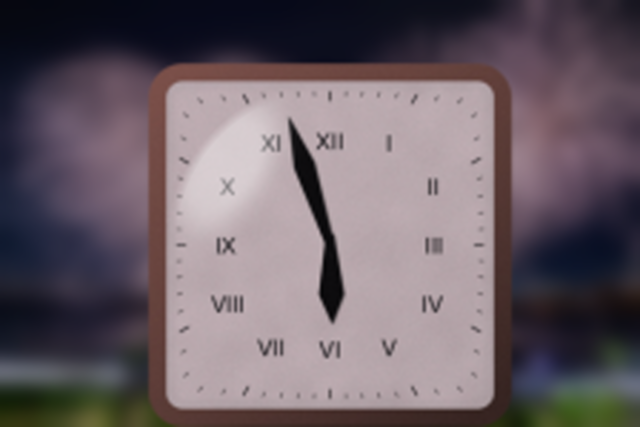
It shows **5:57**
